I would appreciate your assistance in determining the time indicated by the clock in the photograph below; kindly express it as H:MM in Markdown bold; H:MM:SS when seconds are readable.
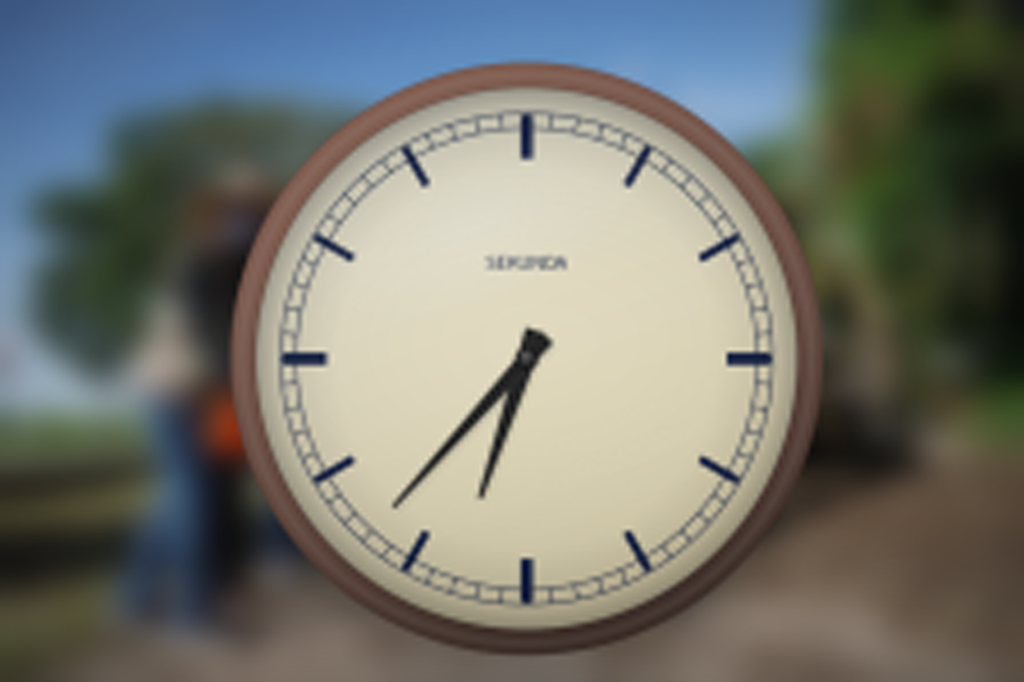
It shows **6:37**
